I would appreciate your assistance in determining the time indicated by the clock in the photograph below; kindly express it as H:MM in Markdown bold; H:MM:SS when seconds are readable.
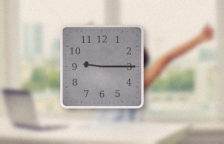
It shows **9:15**
